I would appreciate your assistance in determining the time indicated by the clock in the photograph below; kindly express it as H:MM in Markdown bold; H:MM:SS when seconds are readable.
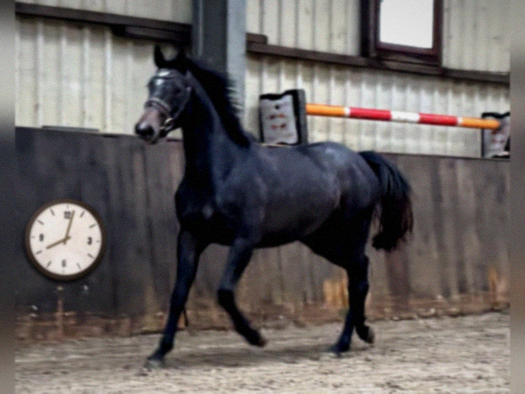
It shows **8:02**
